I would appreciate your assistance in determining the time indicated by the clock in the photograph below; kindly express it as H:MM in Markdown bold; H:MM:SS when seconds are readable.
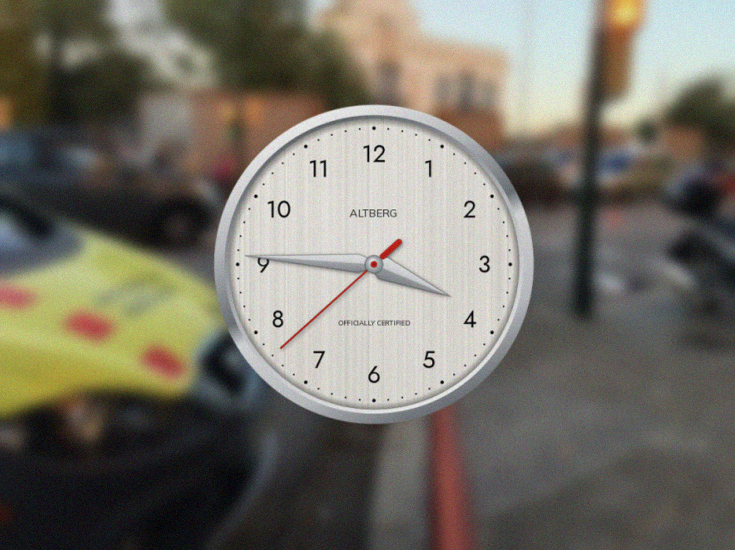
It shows **3:45:38**
